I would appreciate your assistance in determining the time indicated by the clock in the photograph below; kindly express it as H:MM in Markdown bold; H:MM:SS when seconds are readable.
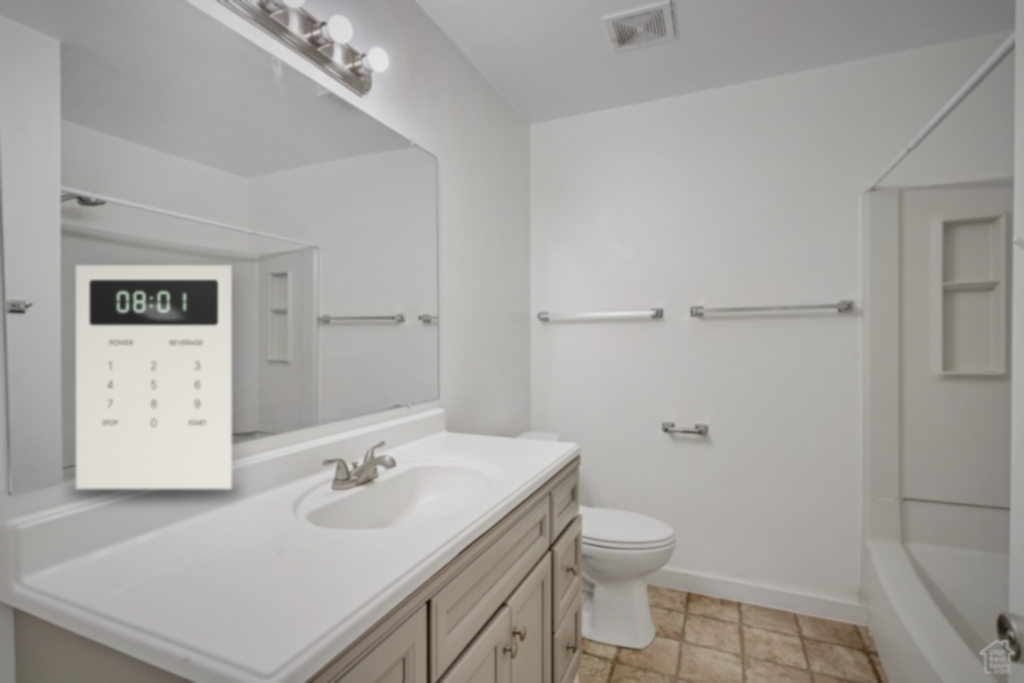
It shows **8:01**
